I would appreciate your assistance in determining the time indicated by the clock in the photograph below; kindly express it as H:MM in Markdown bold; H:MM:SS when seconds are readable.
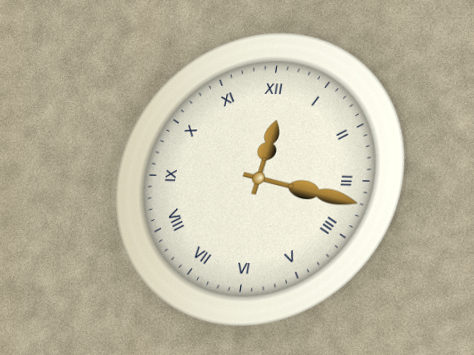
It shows **12:17**
